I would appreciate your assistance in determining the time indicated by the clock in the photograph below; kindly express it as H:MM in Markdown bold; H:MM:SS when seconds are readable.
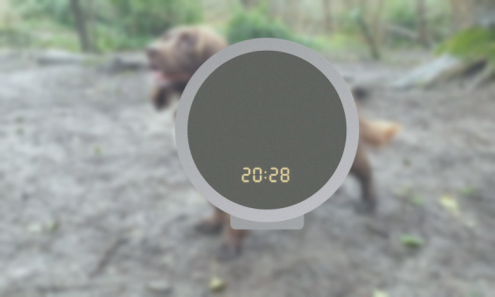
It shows **20:28**
